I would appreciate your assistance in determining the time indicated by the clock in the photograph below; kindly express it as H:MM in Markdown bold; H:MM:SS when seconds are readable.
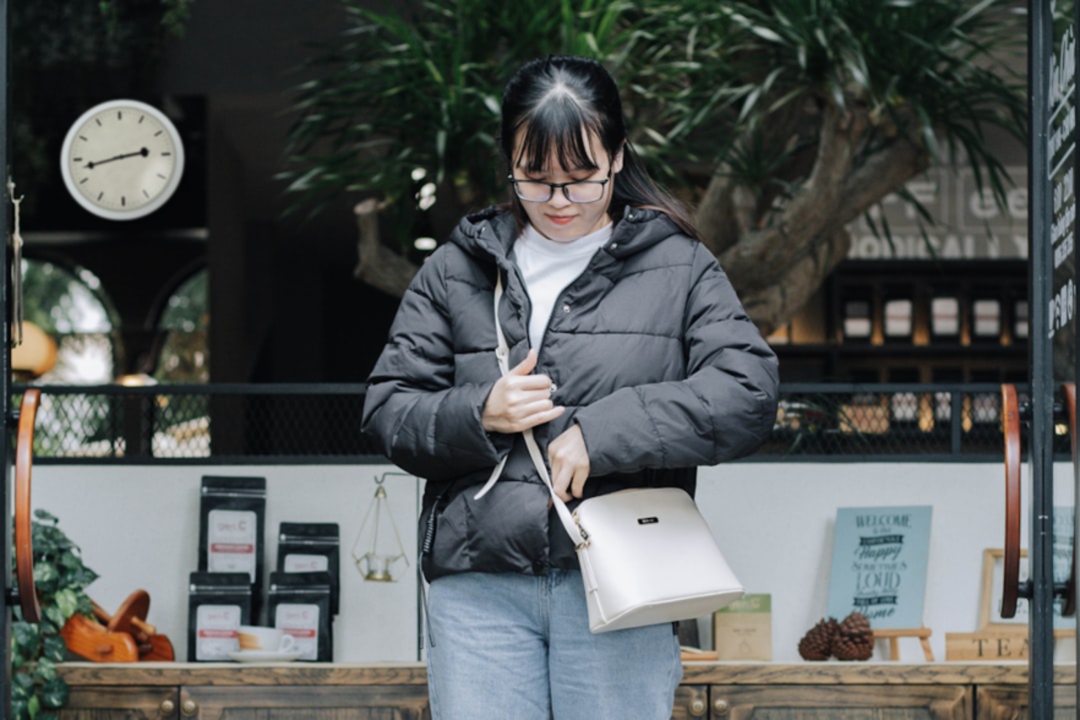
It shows **2:43**
